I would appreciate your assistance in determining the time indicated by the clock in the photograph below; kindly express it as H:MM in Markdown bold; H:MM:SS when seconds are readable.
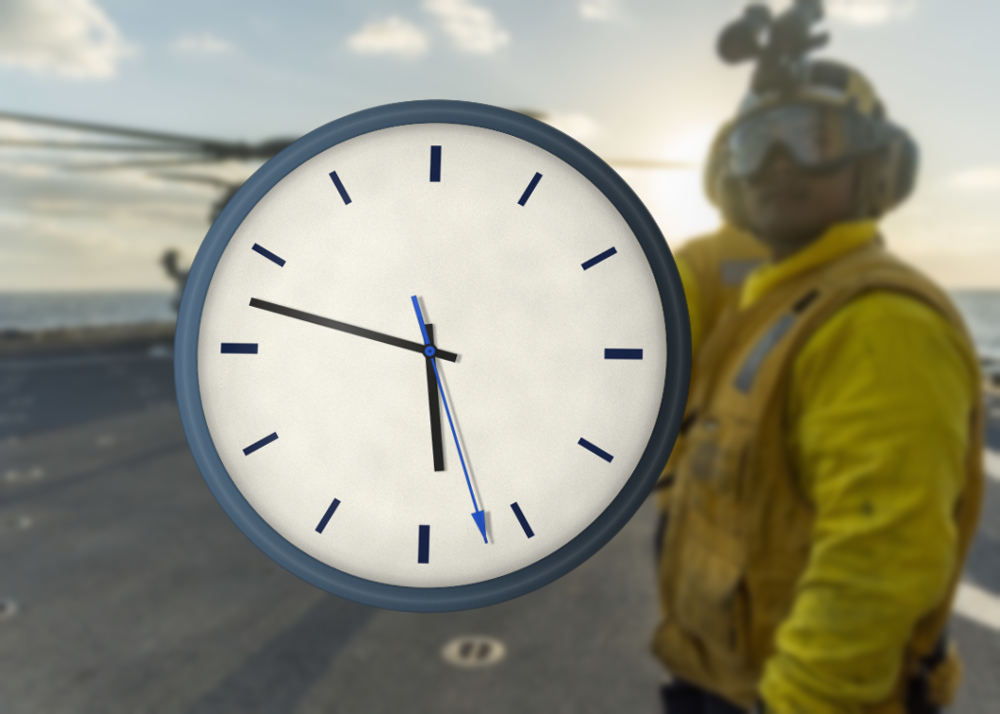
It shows **5:47:27**
